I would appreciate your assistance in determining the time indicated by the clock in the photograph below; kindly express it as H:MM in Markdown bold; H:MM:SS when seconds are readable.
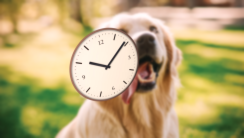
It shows **10:09**
